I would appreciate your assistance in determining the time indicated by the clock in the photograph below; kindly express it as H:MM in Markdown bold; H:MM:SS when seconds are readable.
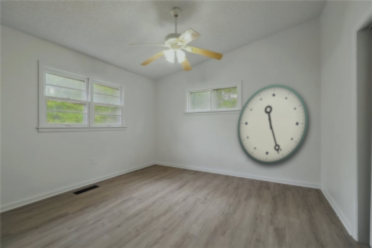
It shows **11:26**
